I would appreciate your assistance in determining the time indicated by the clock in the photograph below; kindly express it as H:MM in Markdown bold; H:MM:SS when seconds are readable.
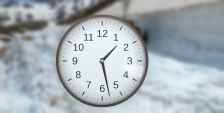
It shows **1:28**
